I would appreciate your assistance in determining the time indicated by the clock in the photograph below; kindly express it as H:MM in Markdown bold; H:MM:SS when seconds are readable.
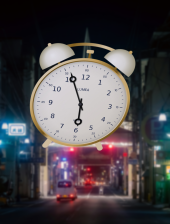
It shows **5:56**
